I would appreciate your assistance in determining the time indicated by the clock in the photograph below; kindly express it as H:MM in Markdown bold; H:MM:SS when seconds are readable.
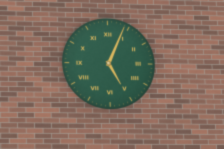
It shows **5:04**
